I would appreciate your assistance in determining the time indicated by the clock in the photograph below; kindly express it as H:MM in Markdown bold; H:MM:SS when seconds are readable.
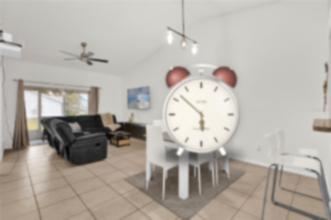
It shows **5:52**
